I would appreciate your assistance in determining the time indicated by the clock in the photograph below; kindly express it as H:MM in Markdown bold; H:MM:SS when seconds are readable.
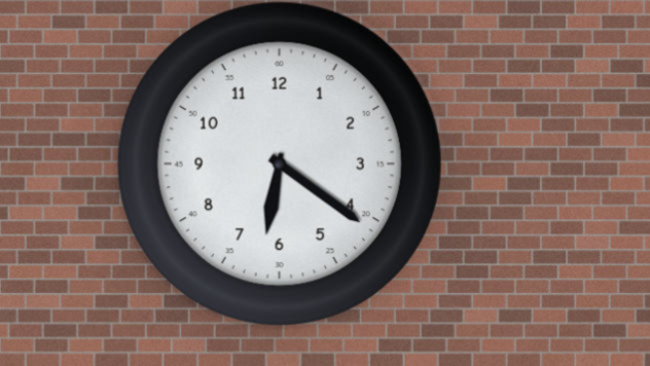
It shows **6:21**
